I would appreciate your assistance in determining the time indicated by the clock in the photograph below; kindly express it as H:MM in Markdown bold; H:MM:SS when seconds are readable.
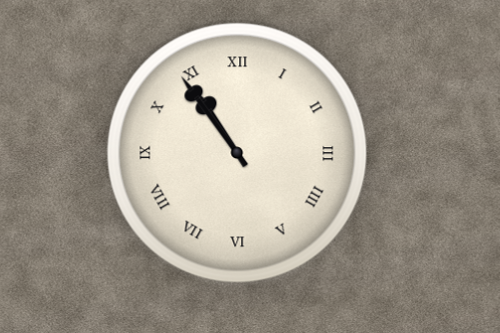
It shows **10:54**
